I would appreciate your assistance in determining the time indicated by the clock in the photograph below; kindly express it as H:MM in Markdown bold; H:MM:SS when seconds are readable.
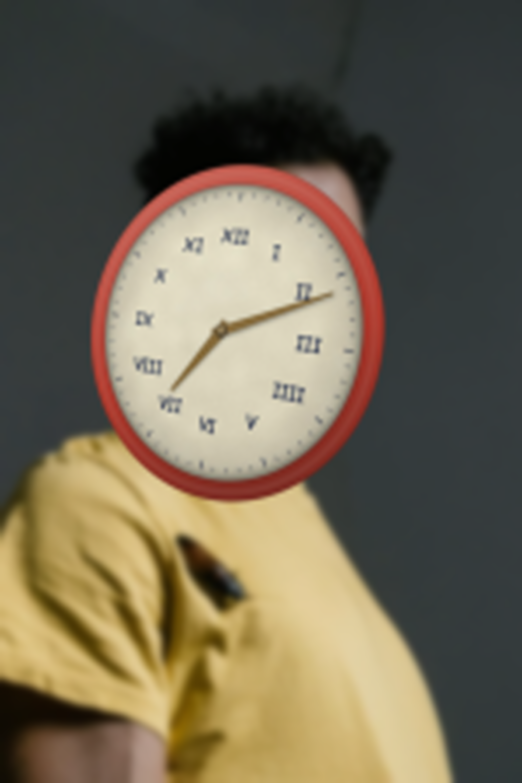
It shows **7:11**
